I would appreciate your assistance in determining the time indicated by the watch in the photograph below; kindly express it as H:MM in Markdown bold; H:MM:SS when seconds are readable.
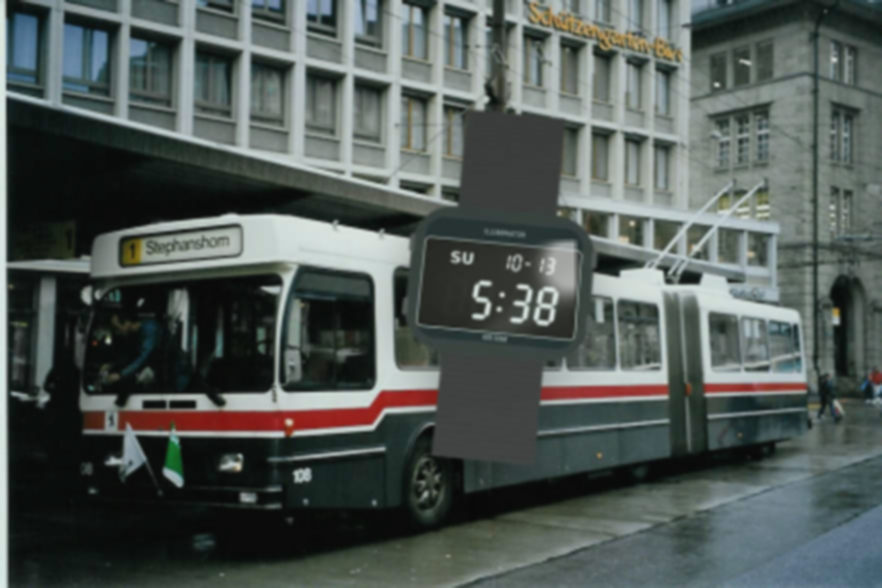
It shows **5:38**
